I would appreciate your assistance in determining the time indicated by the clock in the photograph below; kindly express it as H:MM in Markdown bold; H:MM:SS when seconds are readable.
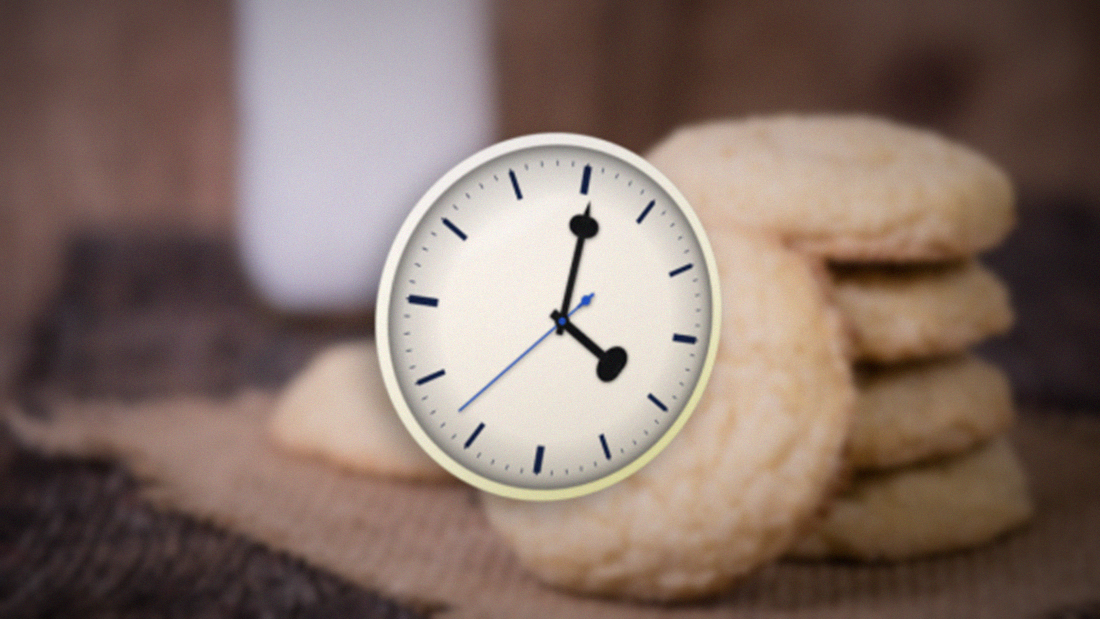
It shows **4:00:37**
